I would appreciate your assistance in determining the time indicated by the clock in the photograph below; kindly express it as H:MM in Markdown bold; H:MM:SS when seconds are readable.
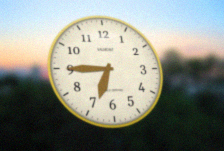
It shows **6:45**
